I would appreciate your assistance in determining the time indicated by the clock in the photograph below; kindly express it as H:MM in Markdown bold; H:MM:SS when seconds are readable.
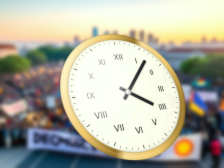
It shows **4:07**
